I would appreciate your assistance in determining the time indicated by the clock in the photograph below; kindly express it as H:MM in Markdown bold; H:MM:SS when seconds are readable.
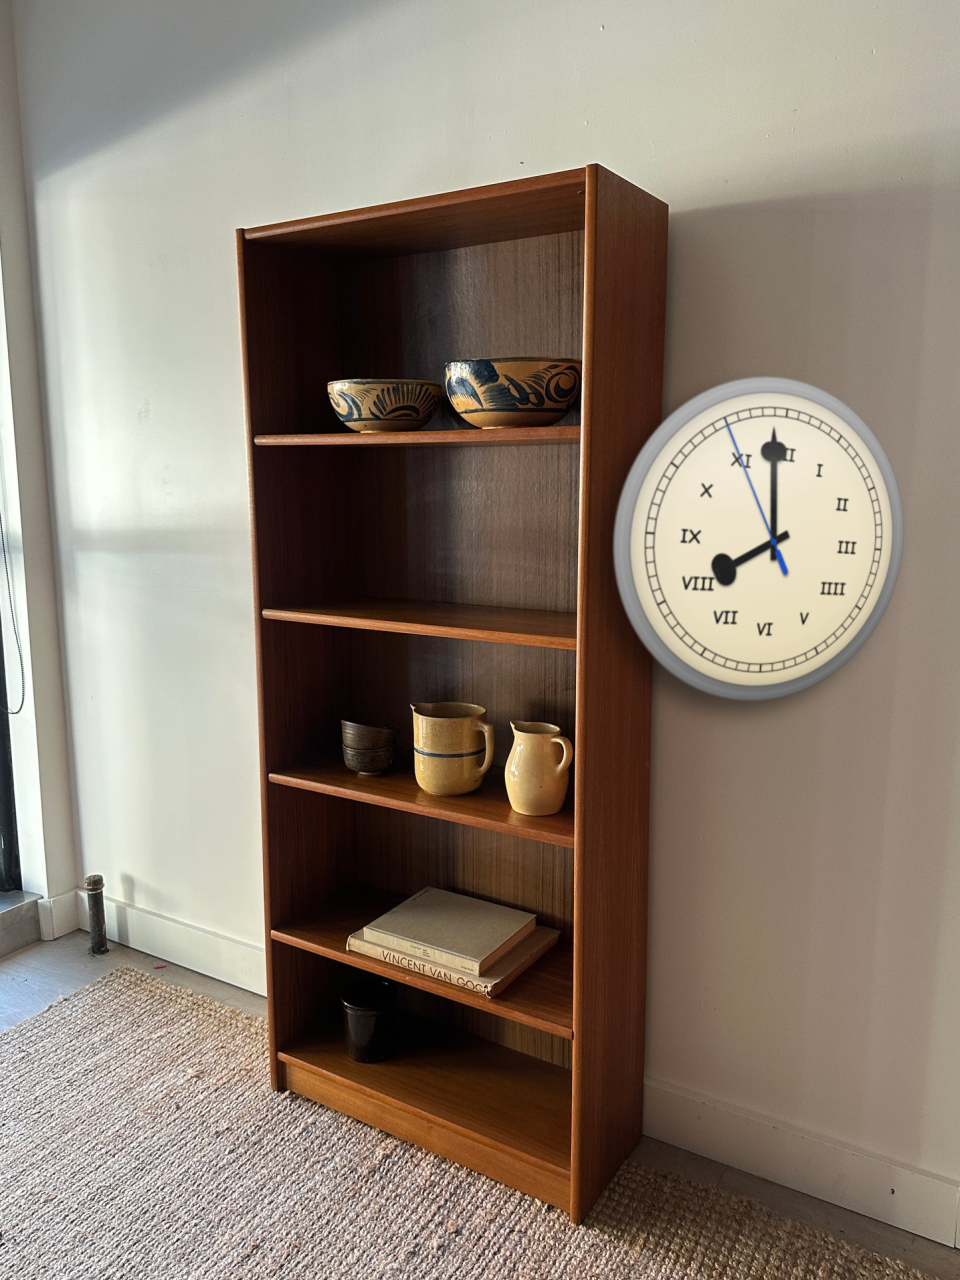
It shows **7:58:55**
